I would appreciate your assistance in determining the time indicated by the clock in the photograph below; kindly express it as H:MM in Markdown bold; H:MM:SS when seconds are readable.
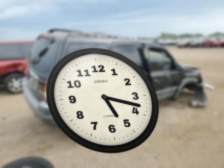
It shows **5:18**
